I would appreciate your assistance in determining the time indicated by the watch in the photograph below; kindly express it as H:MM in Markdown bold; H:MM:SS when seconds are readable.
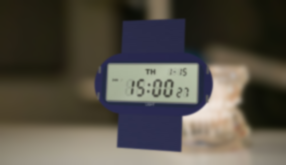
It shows **15:00**
